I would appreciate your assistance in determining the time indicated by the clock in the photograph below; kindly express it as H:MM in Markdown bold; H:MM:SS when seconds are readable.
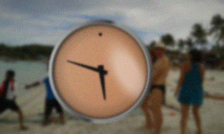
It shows **5:48**
